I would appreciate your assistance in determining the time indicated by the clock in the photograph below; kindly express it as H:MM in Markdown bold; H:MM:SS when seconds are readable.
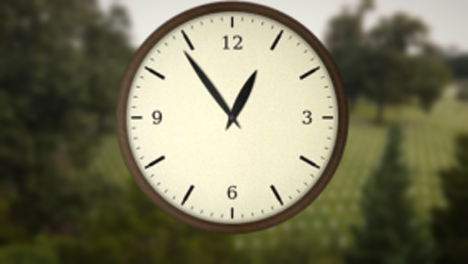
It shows **12:54**
